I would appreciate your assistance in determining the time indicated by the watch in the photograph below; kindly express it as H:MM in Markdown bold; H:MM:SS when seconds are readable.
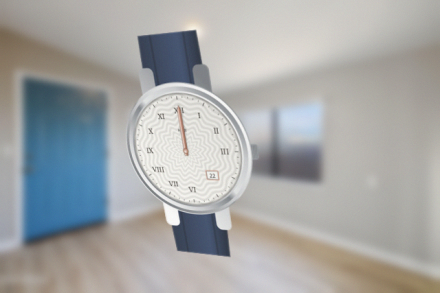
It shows **12:00**
